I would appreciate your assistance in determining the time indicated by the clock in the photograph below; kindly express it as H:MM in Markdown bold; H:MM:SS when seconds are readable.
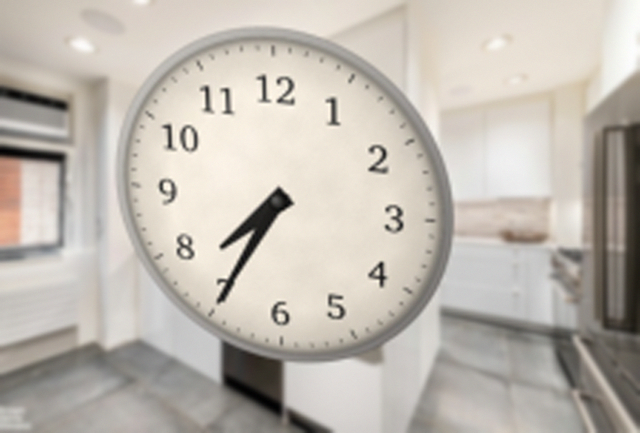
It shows **7:35**
